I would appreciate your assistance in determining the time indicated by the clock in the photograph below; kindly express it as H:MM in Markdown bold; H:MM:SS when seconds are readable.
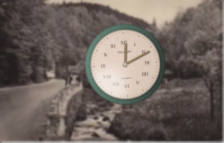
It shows **12:11**
